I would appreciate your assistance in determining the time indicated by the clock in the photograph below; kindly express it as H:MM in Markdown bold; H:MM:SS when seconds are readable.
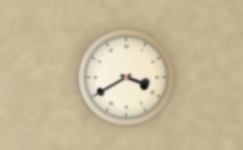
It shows **3:40**
